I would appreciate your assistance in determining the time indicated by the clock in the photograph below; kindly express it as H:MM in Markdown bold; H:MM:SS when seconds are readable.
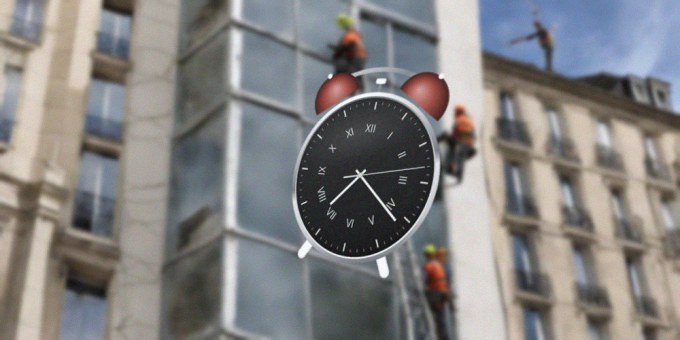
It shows **7:21:13**
